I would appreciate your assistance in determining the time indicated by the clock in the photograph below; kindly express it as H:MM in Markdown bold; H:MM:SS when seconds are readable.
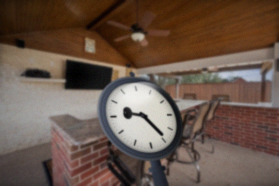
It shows **9:24**
